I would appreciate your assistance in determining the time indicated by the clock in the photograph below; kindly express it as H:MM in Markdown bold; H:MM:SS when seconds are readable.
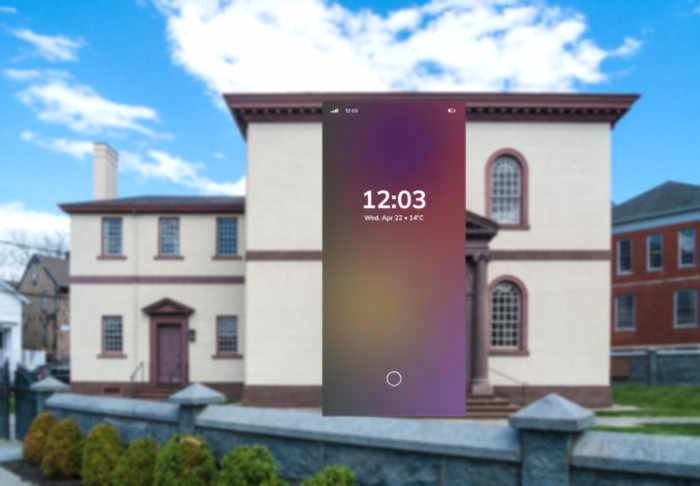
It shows **12:03**
